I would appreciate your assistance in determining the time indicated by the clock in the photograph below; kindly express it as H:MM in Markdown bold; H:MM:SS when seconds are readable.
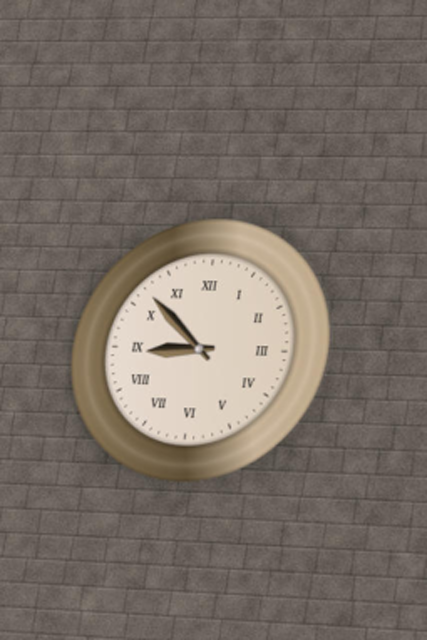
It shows **8:52**
